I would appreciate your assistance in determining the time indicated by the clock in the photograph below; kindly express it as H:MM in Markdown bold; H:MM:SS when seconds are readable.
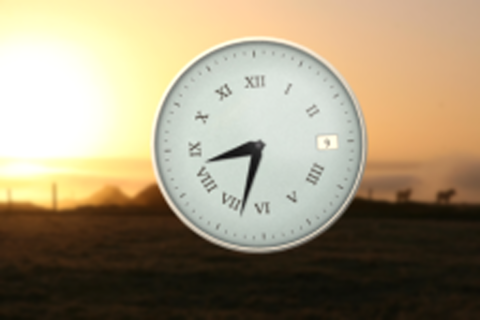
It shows **8:33**
